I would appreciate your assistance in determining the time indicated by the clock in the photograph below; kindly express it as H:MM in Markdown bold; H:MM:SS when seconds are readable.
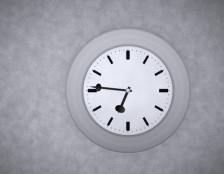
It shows **6:46**
